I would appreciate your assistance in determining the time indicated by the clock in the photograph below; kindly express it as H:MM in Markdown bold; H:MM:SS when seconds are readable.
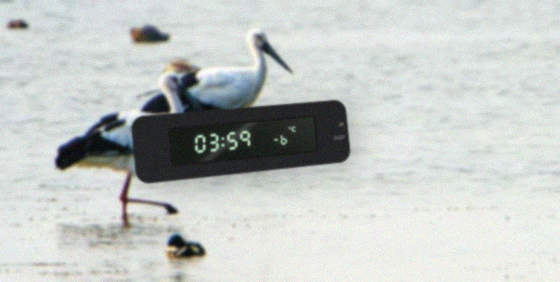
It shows **3:59**
